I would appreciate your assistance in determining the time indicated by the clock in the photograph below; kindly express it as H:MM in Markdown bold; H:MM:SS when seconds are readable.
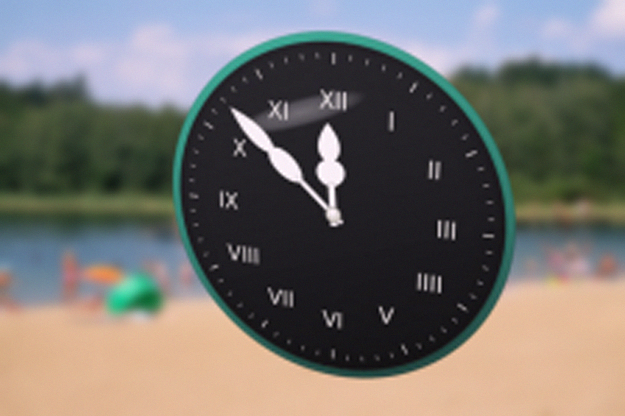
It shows **11:52**
